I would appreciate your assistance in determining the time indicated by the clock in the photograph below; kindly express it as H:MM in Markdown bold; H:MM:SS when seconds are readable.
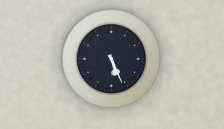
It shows **5:26**
